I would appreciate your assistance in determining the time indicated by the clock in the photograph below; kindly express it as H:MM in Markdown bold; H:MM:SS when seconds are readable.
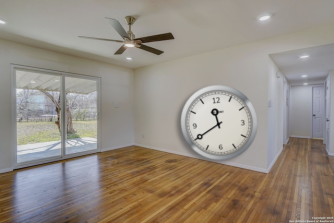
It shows **11:40**
